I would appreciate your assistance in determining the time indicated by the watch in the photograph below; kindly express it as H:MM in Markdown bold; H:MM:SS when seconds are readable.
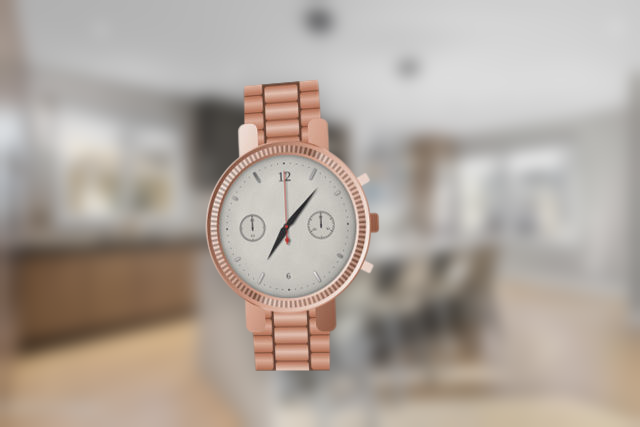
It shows **7:07**
